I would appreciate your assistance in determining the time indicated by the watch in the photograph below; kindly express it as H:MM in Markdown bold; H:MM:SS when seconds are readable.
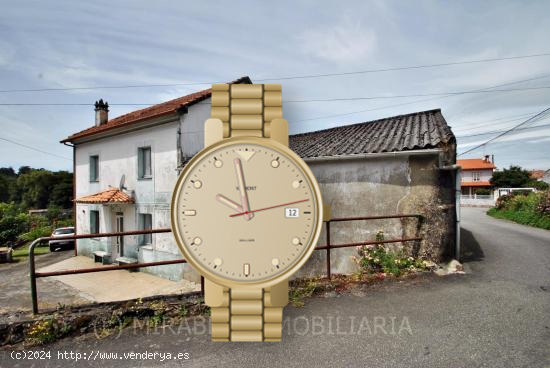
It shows **9:58:13**
